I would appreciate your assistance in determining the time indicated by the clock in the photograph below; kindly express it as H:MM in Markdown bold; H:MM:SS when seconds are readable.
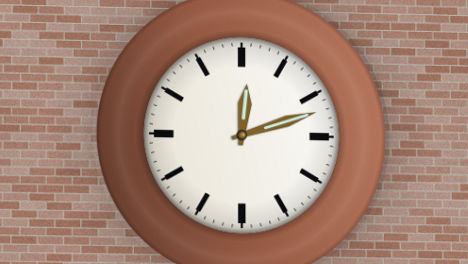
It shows **12:12**
